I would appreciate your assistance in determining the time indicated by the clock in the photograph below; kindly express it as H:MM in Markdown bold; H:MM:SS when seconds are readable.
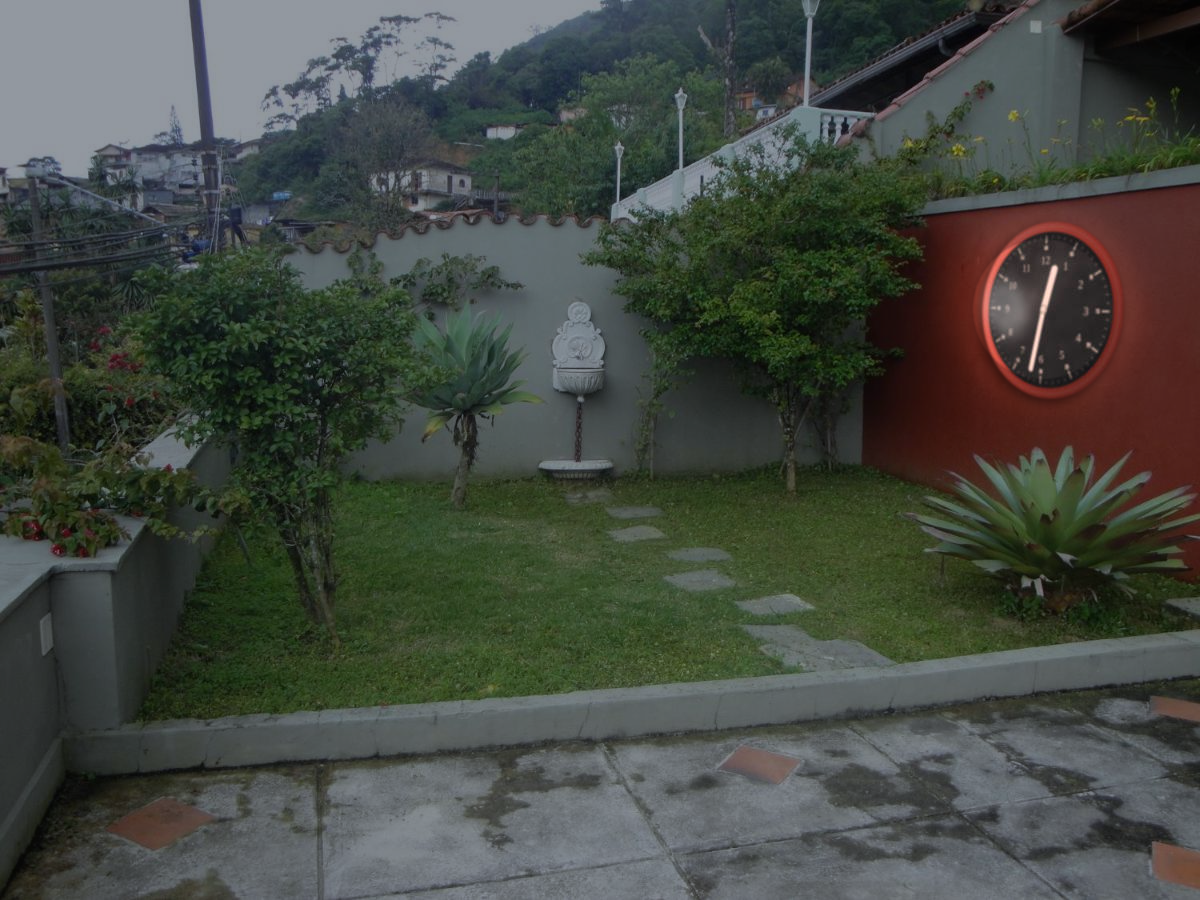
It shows **12:32**
